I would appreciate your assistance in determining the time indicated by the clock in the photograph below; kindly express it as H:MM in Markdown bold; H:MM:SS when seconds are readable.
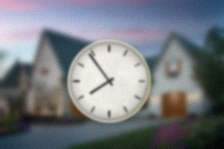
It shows **7:54**
